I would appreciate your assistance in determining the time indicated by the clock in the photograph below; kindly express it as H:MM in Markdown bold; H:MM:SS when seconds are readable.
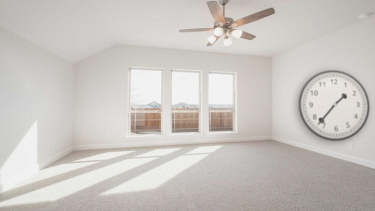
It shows **1:37**
